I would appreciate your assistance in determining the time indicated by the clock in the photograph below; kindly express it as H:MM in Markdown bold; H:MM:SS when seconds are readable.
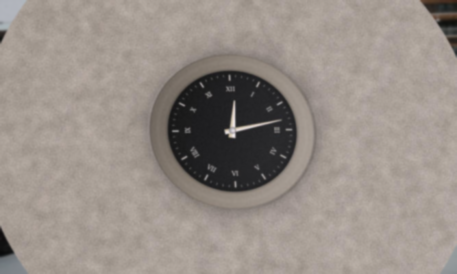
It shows **12:13**
